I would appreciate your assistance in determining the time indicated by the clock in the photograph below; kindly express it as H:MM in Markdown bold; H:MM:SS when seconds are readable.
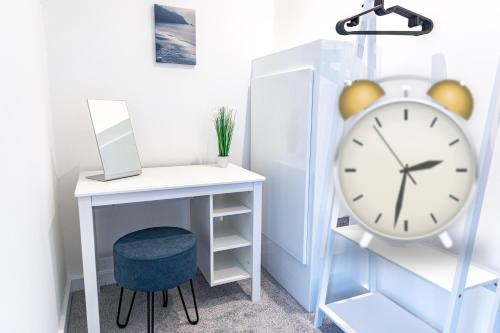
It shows **2:31:54**
